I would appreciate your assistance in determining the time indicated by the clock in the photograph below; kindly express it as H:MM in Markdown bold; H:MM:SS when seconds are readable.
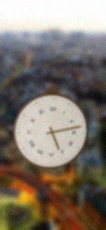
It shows **5:13**
